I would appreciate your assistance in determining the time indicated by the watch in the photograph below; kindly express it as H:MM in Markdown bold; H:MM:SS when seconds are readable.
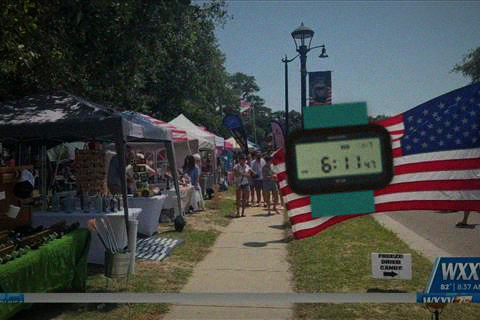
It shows **6:11**
